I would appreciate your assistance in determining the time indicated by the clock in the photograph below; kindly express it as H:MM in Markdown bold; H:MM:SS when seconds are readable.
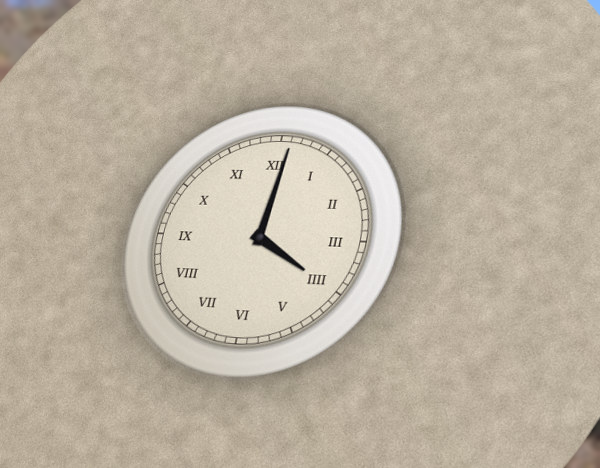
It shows **4:01**
